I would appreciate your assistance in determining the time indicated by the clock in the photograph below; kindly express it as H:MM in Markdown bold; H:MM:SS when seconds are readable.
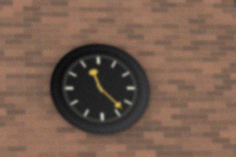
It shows **11:23**
